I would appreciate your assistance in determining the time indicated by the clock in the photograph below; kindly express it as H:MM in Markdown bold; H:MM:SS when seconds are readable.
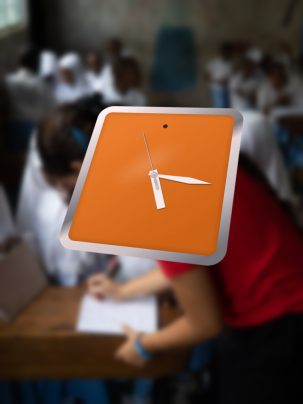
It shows **5:15:56**
